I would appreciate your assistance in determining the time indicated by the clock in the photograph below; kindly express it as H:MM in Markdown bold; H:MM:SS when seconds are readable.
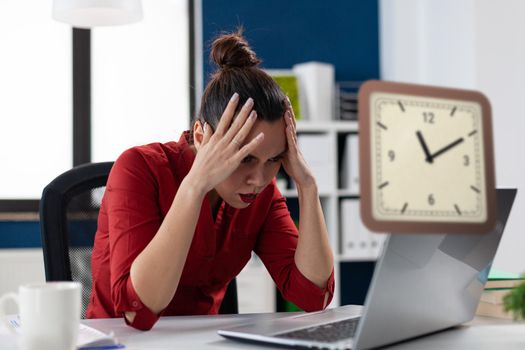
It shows **11:10**
